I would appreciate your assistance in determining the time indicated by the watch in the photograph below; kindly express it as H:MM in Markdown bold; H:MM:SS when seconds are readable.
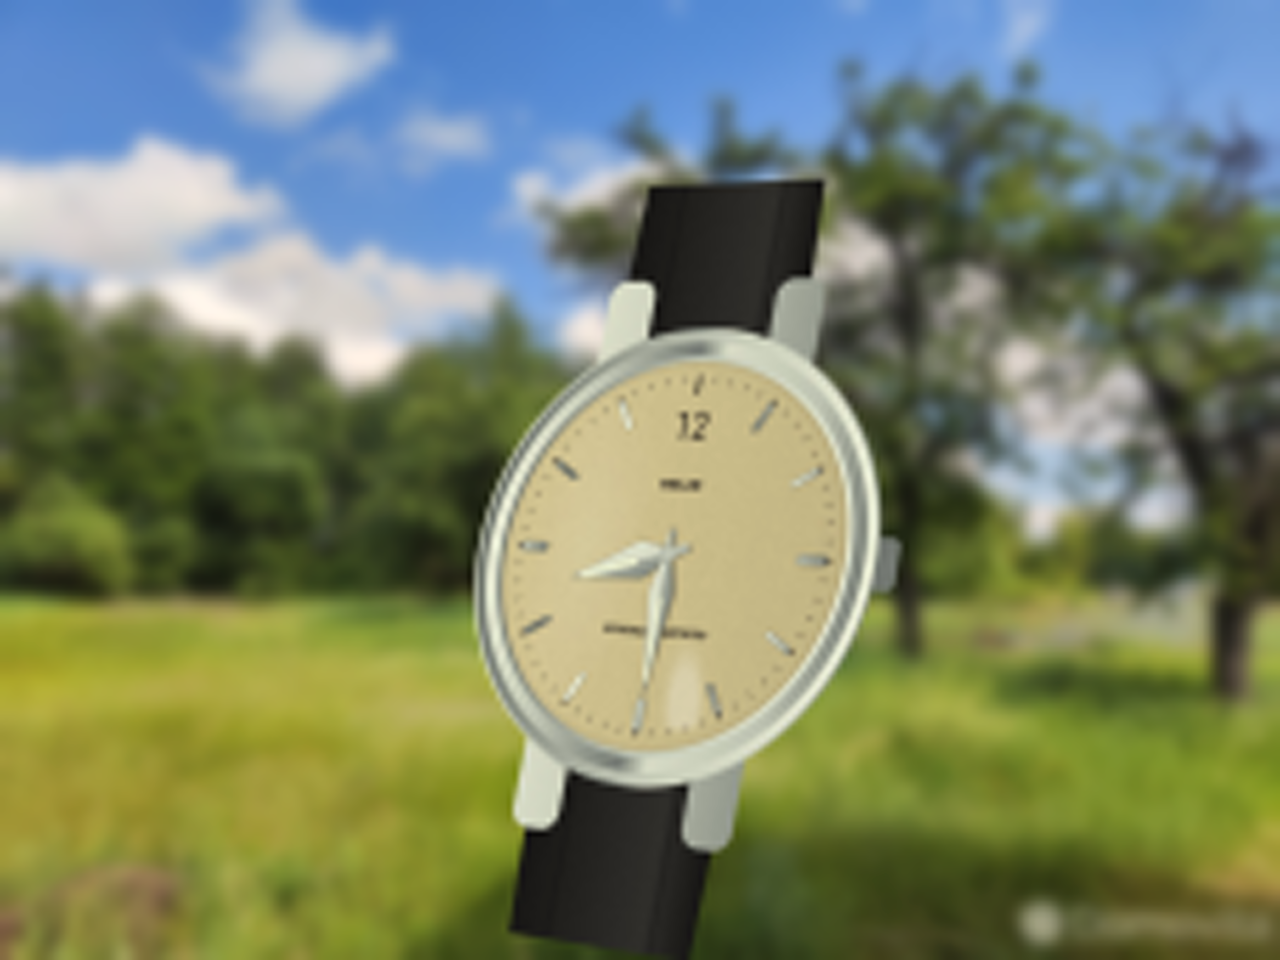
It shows **8:30**
